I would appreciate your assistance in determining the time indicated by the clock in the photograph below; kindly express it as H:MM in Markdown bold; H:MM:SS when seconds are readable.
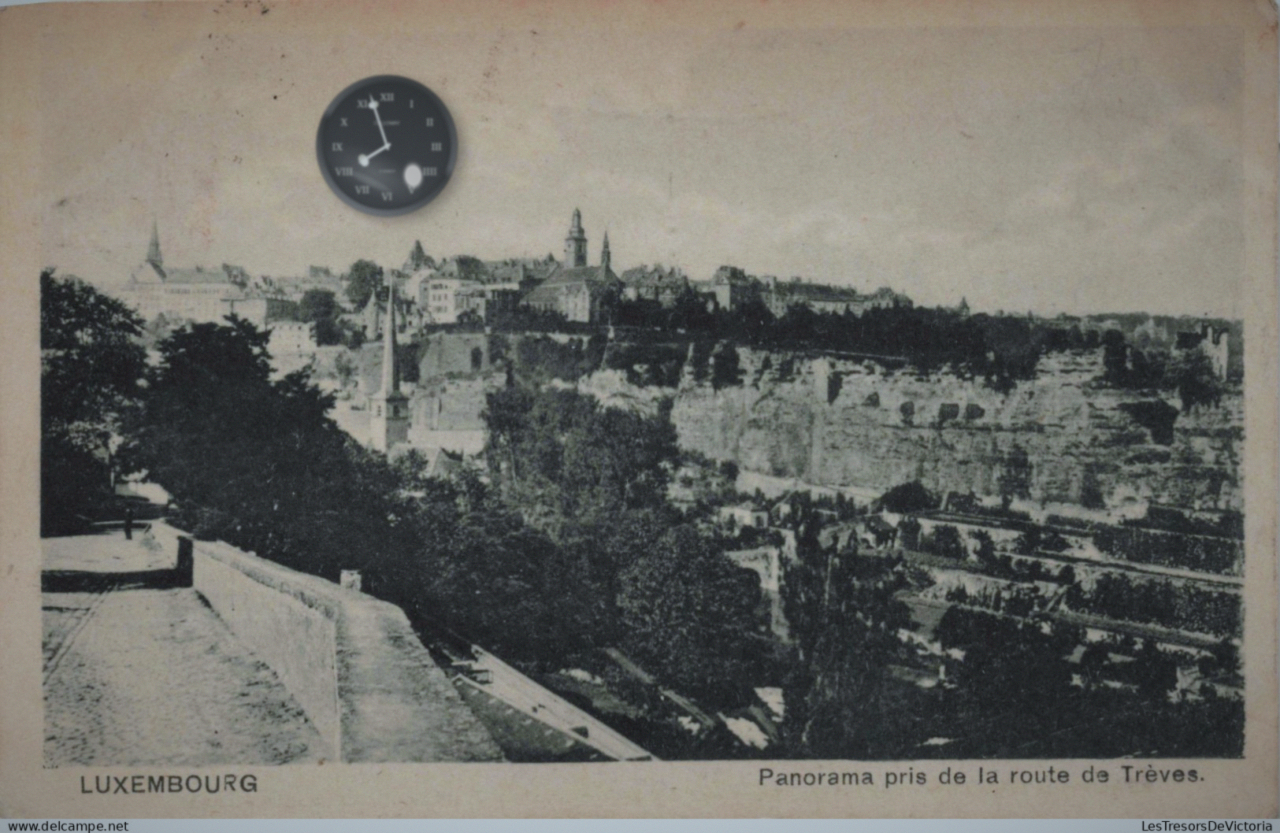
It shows **7:57**
